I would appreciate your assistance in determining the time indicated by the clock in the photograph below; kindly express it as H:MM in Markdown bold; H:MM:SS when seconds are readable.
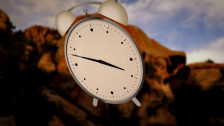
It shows **3:48**
